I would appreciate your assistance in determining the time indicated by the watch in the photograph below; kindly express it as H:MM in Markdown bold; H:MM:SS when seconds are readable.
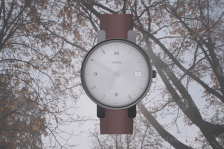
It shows **6:50**
